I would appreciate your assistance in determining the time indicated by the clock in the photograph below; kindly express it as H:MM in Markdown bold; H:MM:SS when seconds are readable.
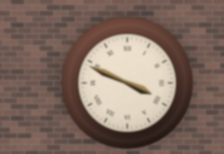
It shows **3:49**
